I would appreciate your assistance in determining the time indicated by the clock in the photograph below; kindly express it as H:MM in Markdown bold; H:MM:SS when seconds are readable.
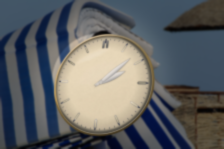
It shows **2:08**
